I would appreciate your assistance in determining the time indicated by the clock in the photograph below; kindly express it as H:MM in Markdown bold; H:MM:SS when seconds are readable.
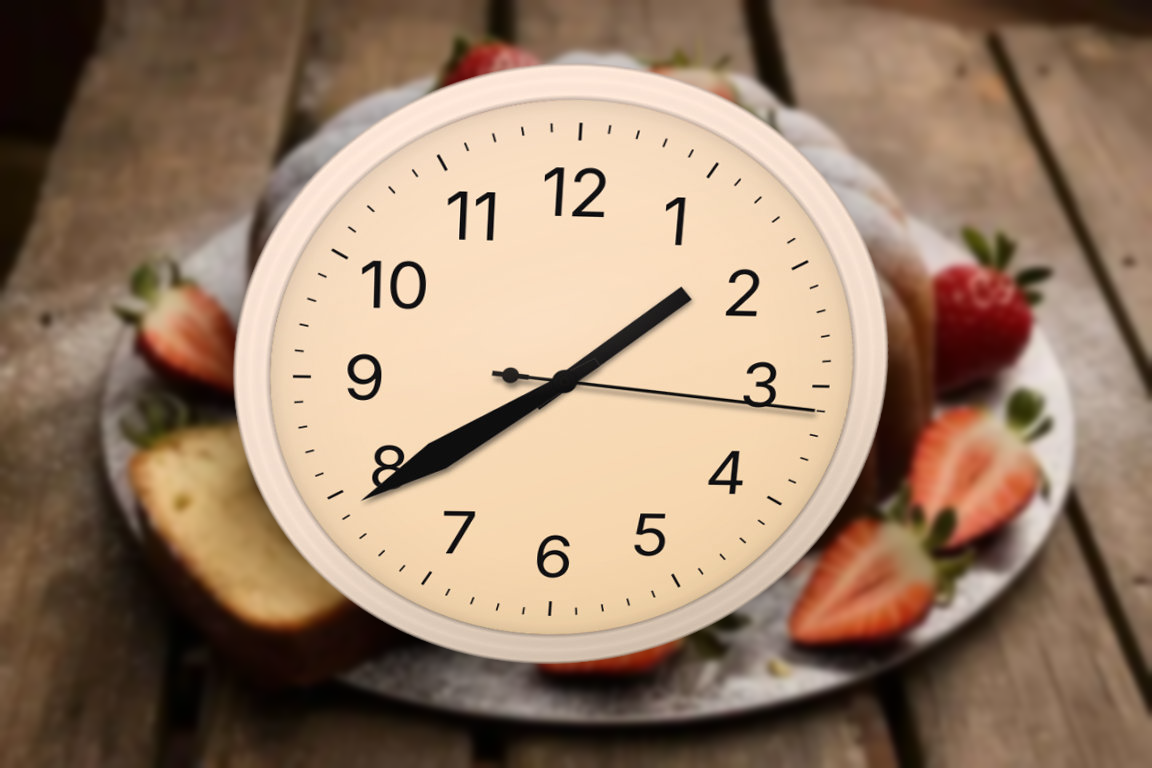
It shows **1:39:16**
